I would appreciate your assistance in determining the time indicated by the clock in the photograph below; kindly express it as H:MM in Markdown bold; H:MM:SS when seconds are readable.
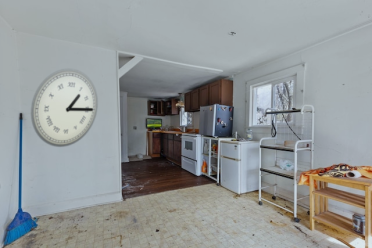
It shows **1:15**
